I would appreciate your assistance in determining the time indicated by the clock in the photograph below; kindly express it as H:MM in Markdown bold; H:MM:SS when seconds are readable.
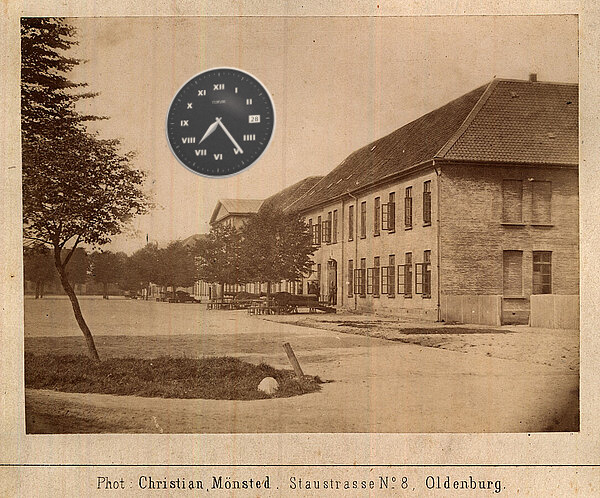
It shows **7:24**
